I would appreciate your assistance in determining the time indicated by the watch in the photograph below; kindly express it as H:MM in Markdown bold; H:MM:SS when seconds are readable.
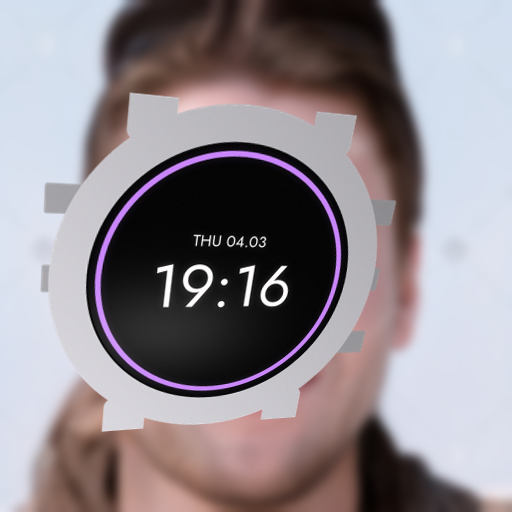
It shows **19:16**
